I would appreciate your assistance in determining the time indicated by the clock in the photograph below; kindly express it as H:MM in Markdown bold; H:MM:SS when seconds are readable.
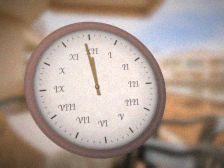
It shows **11:59**
